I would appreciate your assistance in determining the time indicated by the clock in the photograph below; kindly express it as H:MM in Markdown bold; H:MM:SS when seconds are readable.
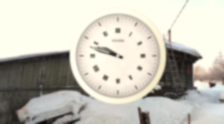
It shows **9:48**
